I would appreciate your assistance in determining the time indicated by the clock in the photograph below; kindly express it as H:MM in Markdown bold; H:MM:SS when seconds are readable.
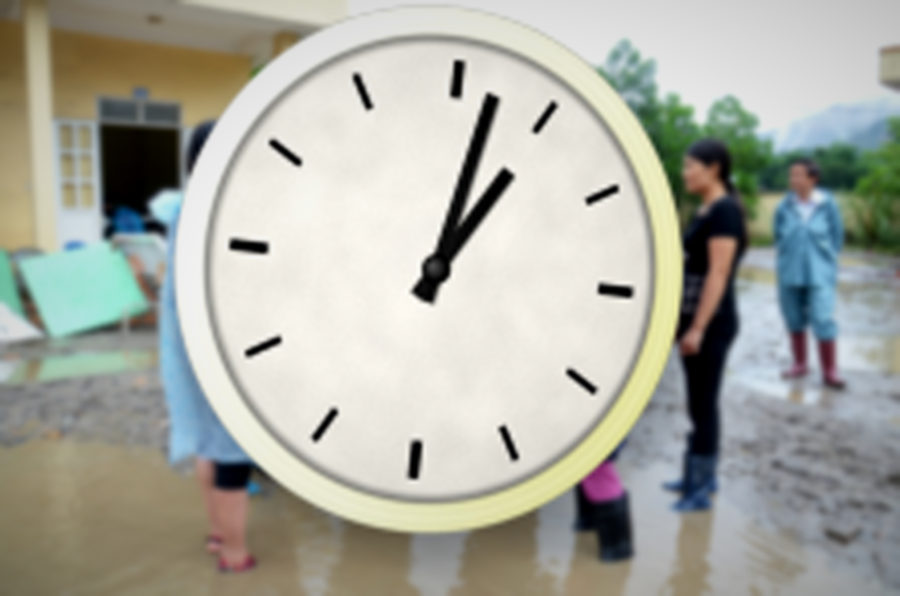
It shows **1:02**
